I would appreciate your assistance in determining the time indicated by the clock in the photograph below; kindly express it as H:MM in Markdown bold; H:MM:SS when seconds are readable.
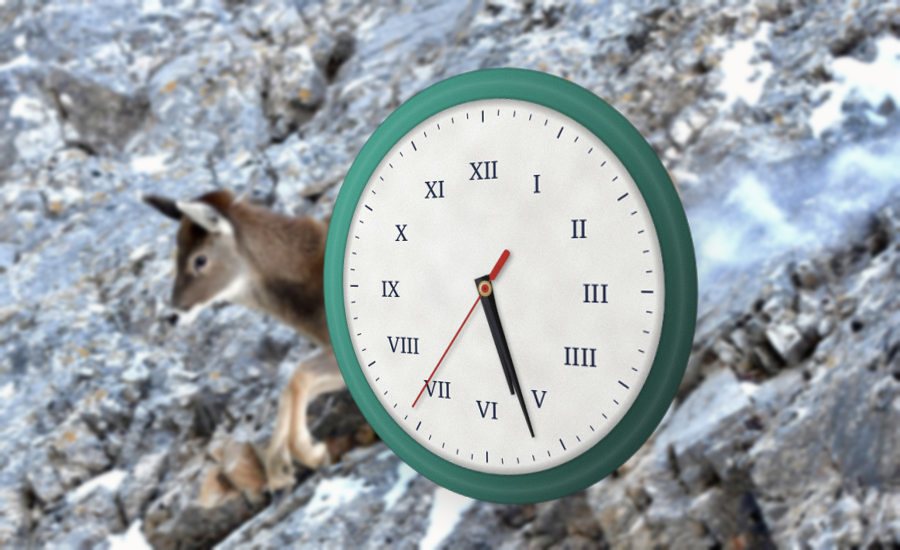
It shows **5:26:36**
